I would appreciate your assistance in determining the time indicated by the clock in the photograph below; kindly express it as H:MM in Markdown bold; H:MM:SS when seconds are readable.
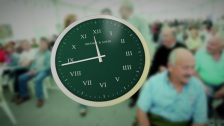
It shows **11:44**
